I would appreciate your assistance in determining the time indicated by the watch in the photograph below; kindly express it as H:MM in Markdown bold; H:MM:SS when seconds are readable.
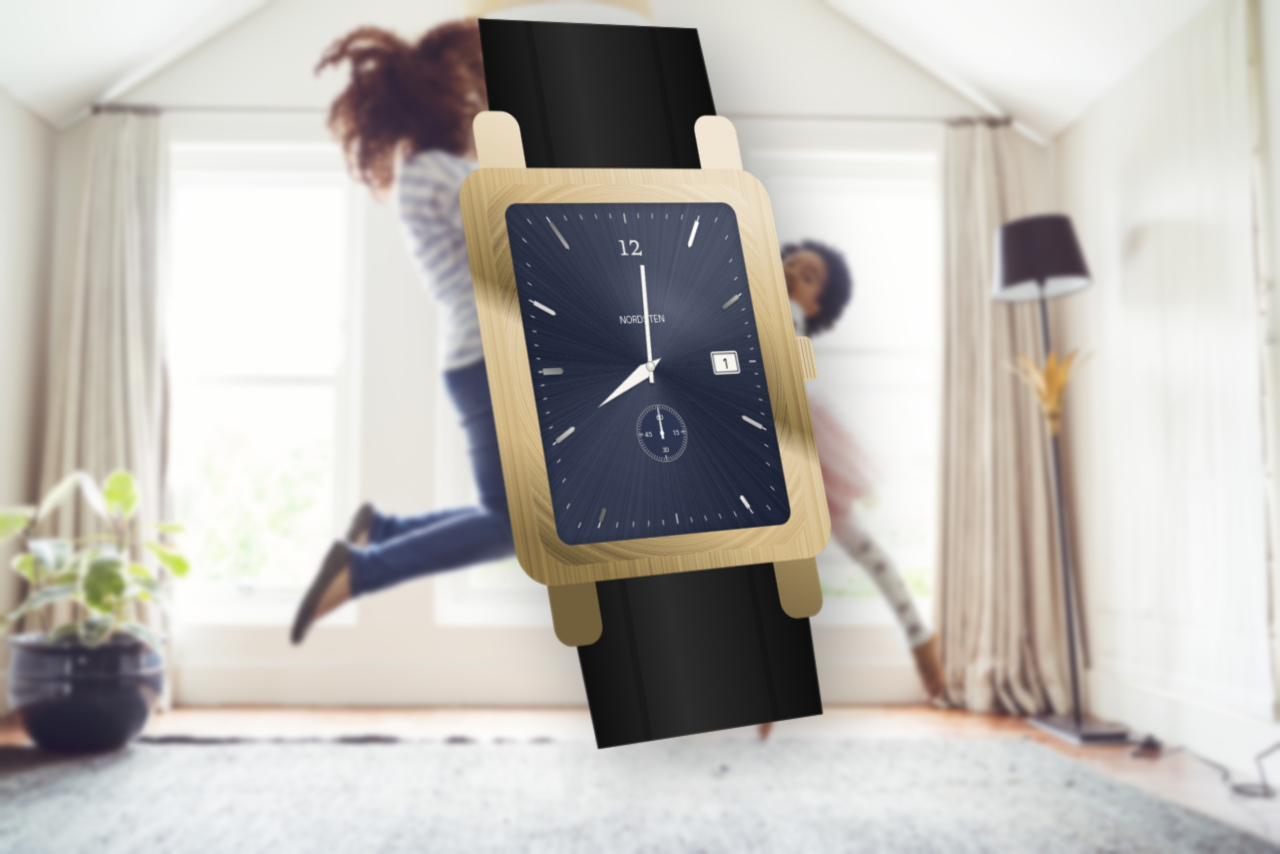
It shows **8:01**
